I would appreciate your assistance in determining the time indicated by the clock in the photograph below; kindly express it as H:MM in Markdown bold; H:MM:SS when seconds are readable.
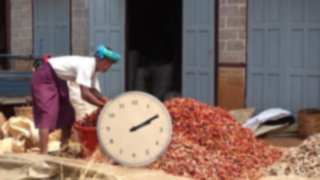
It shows **2:10**
